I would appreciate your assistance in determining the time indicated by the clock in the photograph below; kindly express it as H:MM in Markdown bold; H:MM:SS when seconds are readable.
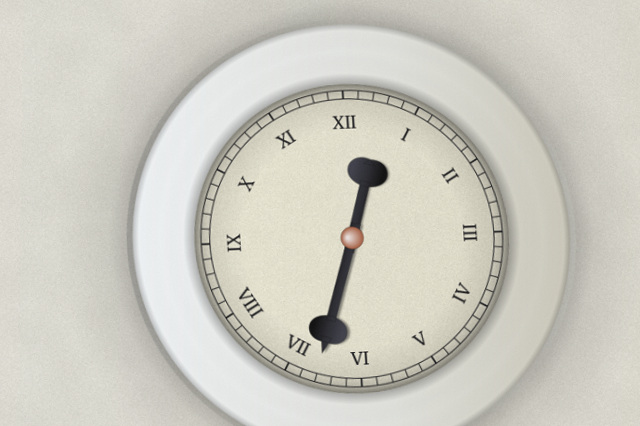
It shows **12:33**
